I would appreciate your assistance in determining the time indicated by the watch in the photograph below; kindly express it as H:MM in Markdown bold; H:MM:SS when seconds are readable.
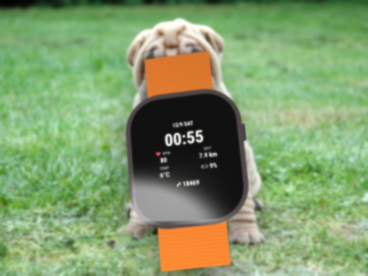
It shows **0:55**
